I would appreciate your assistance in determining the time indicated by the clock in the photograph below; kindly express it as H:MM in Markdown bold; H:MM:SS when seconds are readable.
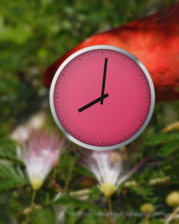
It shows **8:01**
